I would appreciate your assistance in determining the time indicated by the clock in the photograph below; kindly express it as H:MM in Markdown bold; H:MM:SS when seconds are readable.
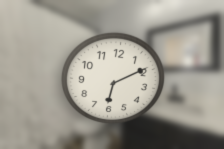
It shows **6:09**
